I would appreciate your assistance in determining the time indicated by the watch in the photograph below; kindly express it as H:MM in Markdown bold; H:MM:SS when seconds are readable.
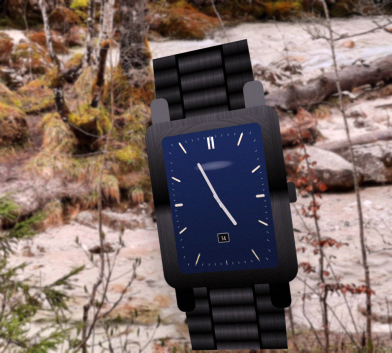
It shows **4:56**
